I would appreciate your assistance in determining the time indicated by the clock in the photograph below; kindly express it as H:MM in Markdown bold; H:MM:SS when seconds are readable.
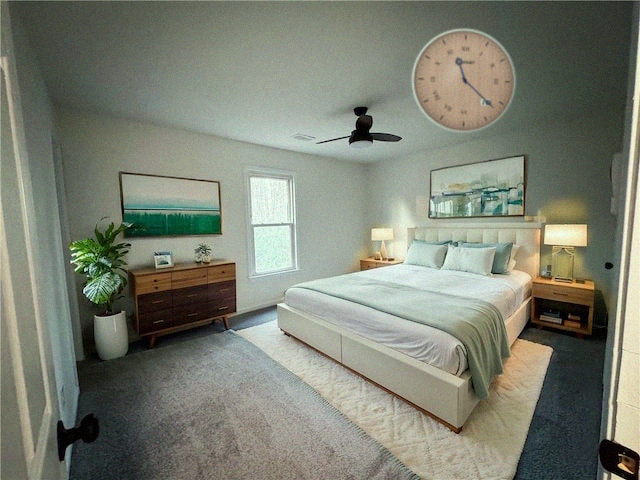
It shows **11:22**
